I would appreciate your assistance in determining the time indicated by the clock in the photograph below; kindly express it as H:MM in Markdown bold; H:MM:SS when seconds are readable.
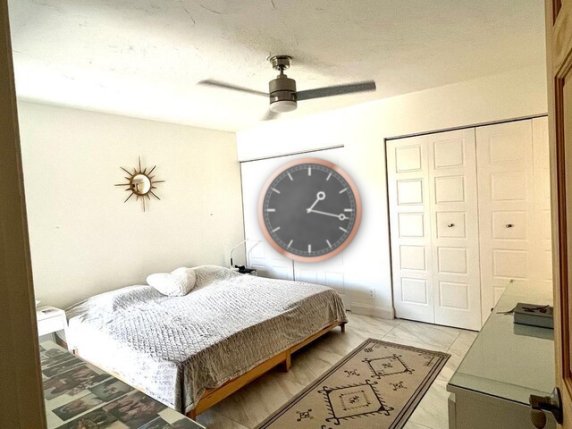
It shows **1:17**
